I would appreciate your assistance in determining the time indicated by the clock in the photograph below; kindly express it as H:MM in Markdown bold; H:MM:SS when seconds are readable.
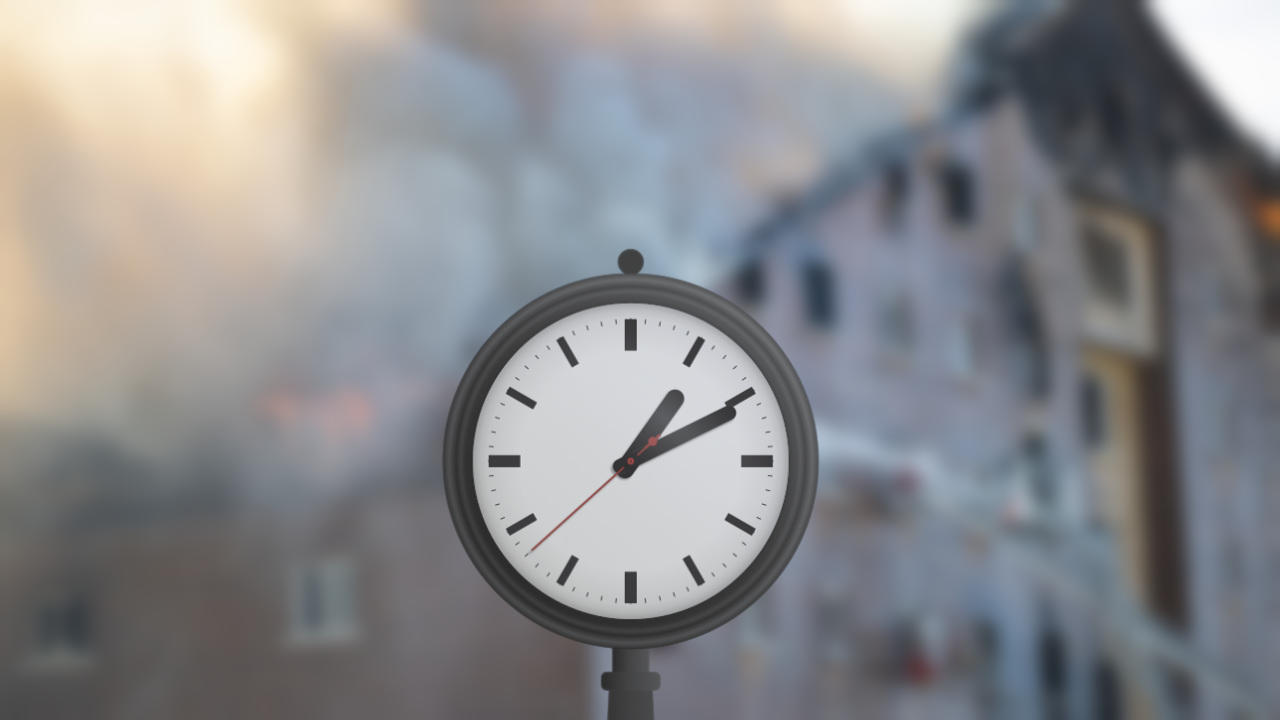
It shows **1:10:38**
